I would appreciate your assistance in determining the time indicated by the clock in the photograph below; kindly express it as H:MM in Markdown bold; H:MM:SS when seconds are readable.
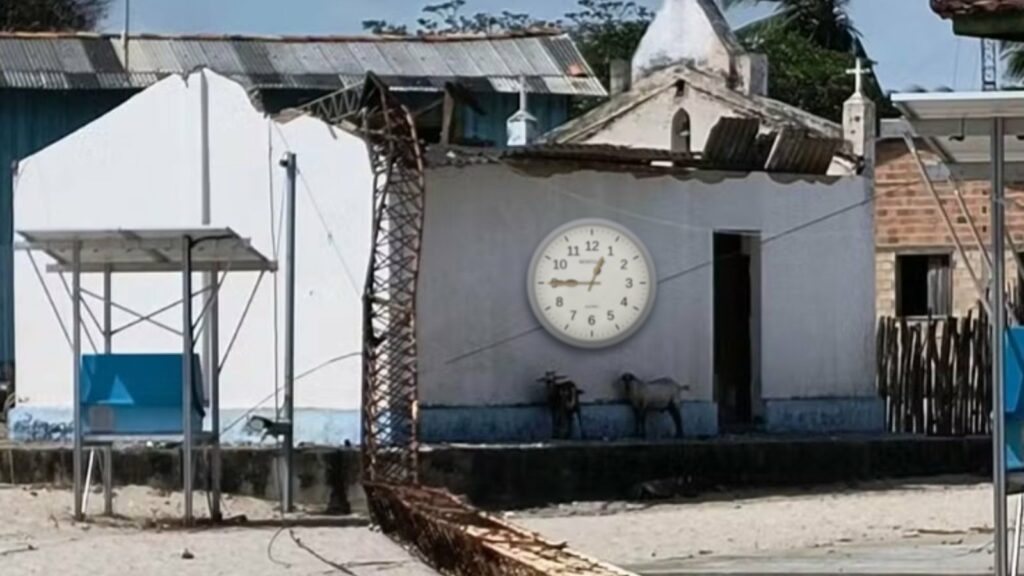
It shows **12:45**
